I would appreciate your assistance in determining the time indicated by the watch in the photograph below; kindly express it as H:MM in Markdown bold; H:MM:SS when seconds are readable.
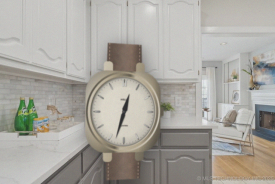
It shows **12:33**
